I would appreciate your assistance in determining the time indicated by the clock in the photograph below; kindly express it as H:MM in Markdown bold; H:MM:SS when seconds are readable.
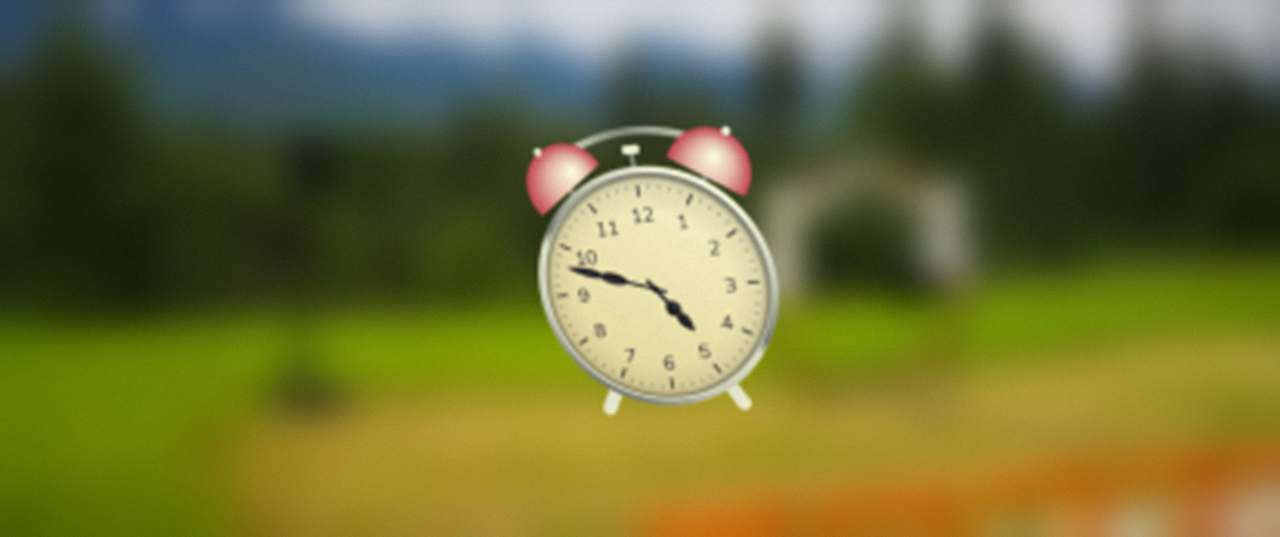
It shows **4:48**
